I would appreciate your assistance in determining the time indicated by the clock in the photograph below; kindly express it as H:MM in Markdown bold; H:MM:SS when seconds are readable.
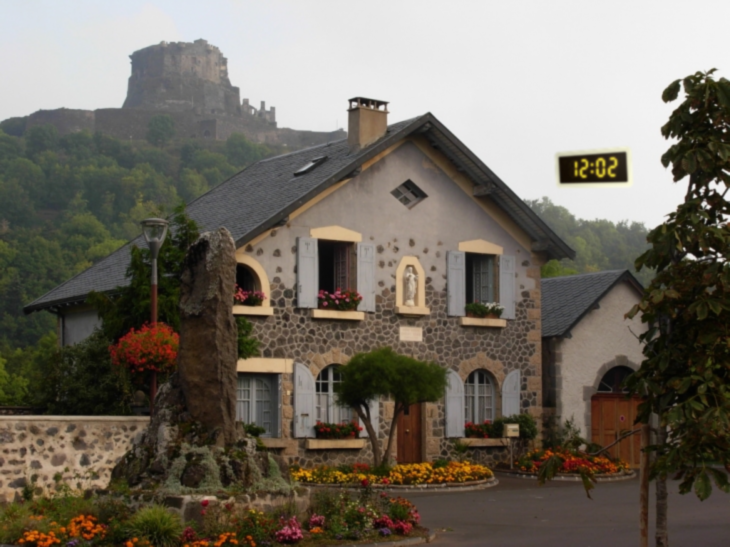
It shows **12:02**
